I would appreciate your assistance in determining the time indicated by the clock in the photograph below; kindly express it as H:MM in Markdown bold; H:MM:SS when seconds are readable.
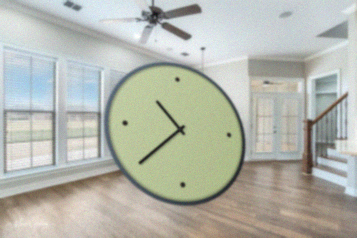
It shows **10:38**
